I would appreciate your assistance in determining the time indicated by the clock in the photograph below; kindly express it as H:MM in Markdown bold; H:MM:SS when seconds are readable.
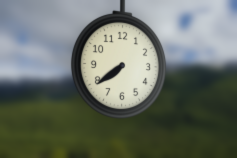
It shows **7:39**
